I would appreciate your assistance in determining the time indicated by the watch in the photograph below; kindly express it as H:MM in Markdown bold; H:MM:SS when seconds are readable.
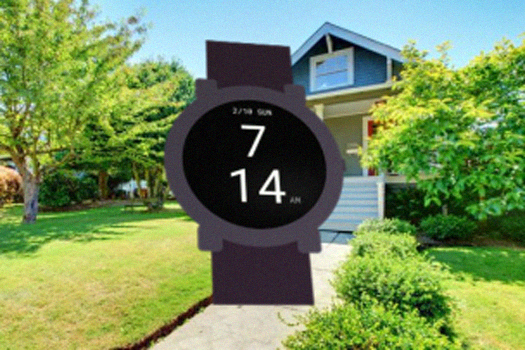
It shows **7:14**
